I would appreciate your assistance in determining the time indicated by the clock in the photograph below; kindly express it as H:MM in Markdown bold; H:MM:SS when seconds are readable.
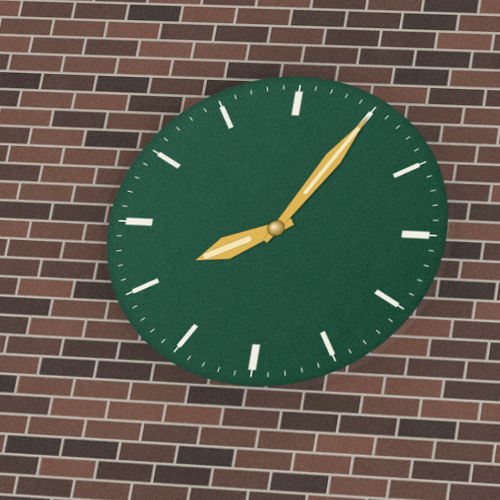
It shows **8:05**
